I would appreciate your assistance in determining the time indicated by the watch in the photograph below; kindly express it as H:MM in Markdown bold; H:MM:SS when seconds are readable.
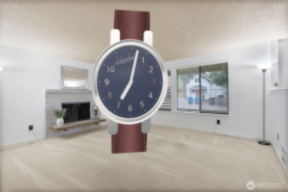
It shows **7:02**
